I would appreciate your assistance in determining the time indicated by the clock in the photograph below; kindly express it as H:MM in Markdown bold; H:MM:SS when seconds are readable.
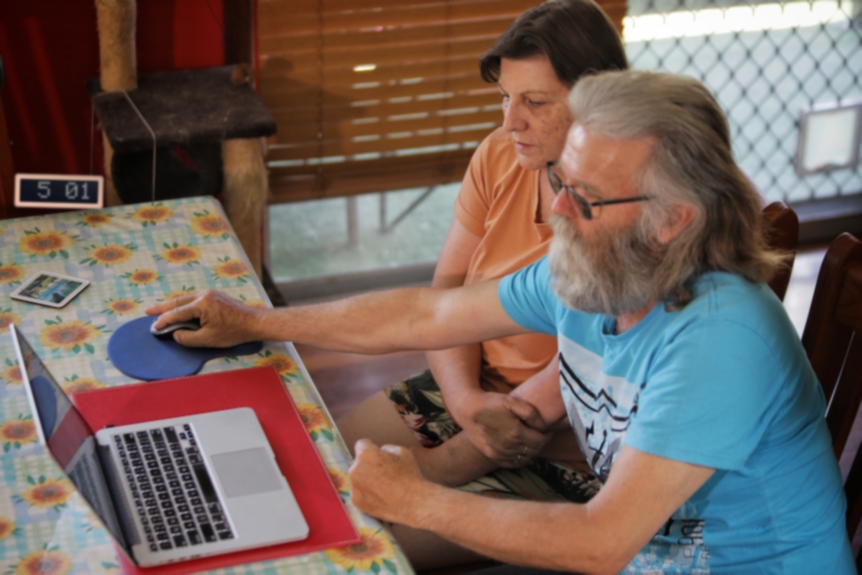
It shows **5:01**
